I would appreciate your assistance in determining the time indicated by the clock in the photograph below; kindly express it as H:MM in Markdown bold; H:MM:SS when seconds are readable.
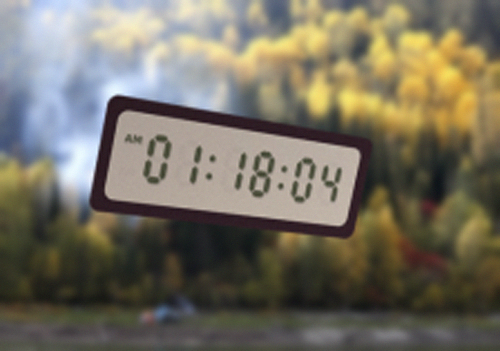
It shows **1:18:04**
